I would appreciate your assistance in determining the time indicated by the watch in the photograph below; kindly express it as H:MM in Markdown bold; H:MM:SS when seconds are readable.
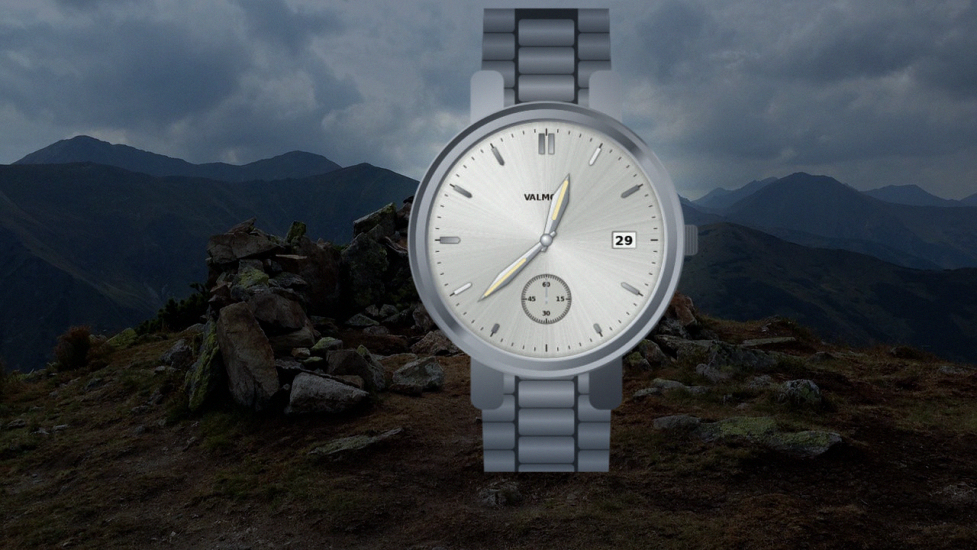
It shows **12:38**
